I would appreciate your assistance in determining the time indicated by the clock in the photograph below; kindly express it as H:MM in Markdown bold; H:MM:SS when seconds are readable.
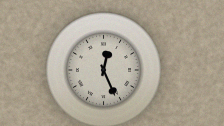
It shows **12:26**
